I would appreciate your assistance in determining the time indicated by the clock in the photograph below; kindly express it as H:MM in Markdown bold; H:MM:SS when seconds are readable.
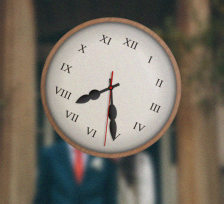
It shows **7:25:27**
